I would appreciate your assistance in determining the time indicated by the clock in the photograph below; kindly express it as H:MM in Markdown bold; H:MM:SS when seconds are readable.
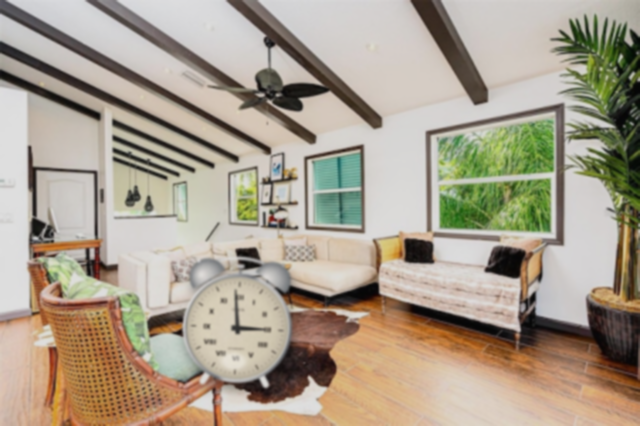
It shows **2:59**
